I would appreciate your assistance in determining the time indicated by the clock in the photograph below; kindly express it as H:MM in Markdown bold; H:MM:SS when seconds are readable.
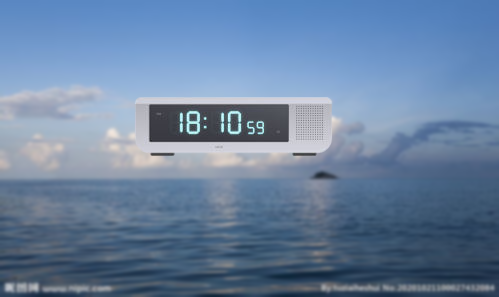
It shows **18:10:59**
